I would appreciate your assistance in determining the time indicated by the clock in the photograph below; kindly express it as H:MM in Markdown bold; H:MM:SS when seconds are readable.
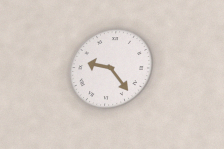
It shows **9:23**
